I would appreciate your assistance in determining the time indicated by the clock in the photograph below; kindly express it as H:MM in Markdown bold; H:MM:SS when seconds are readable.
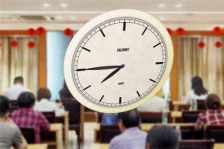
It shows **7:45**
